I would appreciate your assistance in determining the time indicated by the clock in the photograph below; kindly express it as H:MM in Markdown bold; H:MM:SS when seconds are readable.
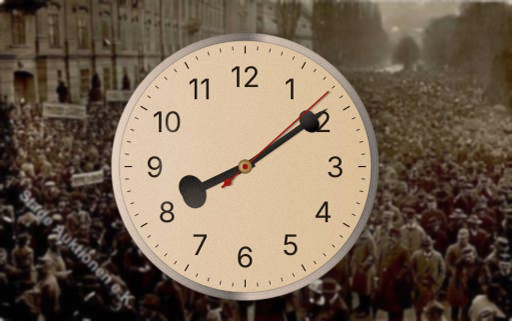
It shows **8:09:08**
